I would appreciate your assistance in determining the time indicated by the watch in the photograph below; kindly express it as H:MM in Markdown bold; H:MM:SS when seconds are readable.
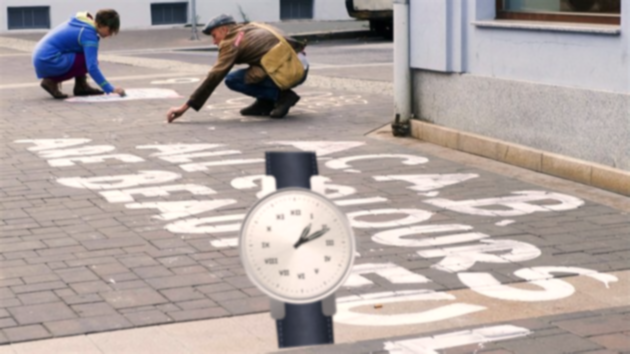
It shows **1:11**
